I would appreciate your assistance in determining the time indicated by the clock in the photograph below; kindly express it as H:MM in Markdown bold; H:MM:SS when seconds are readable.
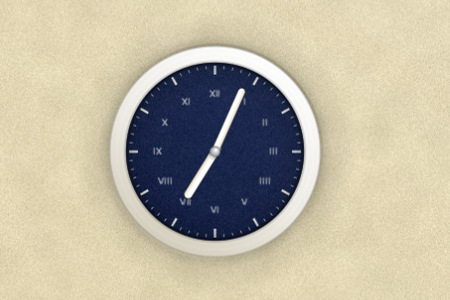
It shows **7:04**
